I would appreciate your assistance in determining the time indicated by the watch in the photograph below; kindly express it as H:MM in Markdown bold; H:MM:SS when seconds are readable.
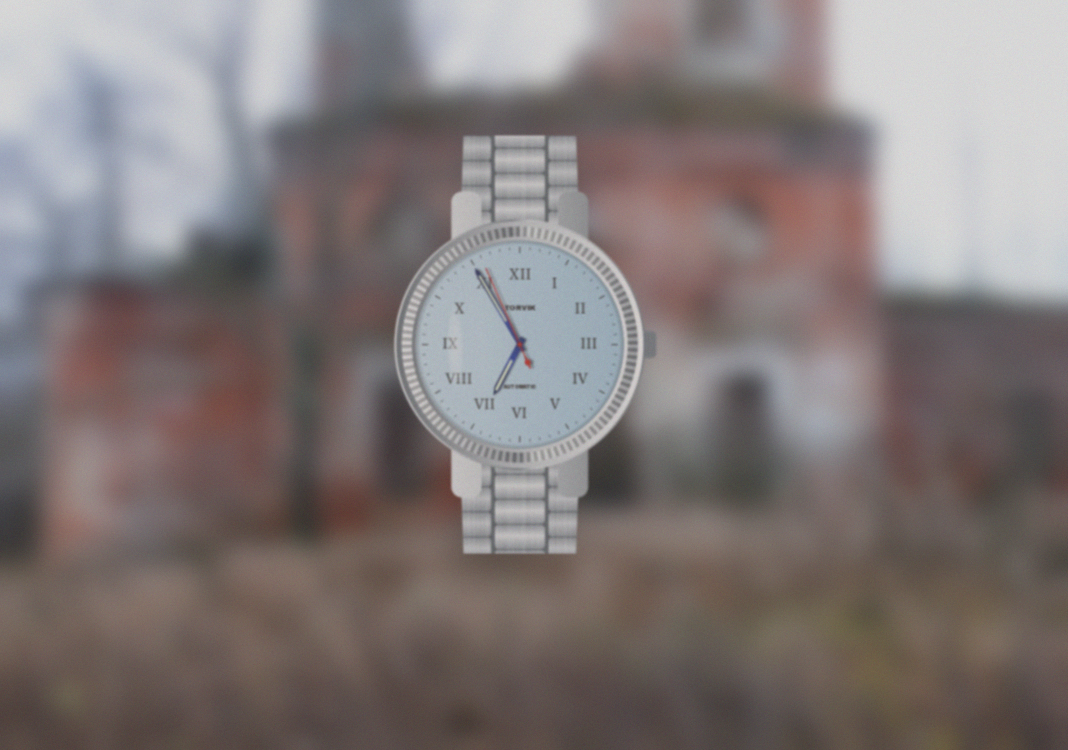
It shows **6:54:56**
